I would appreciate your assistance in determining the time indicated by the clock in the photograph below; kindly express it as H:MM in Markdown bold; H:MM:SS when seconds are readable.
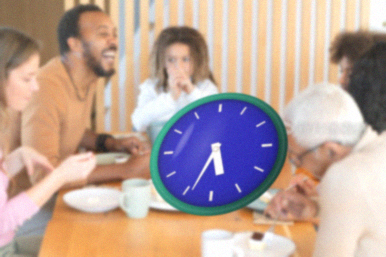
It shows **5:34**
